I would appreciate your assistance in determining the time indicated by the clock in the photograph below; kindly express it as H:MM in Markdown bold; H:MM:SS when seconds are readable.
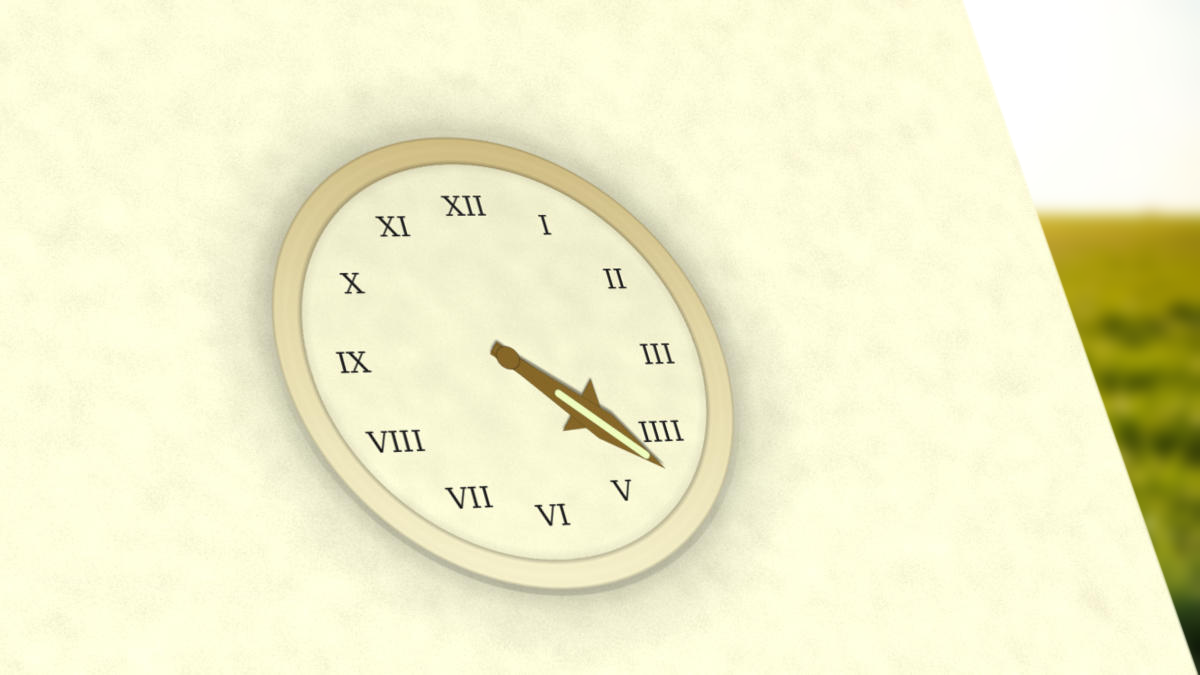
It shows **4:22**
